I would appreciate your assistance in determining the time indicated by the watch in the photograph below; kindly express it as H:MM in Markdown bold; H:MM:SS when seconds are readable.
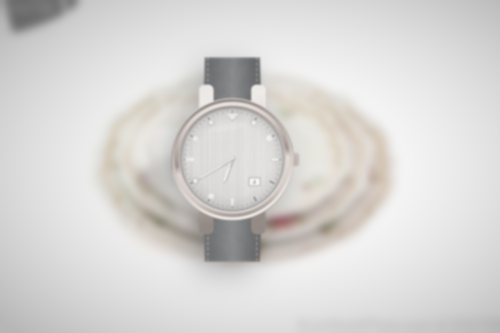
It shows **6:40**
